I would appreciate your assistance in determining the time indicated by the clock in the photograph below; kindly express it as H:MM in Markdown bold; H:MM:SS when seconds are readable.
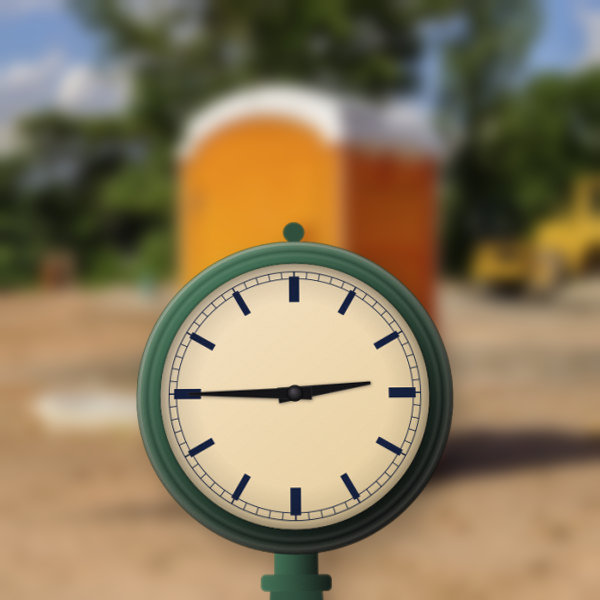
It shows **2:45**
